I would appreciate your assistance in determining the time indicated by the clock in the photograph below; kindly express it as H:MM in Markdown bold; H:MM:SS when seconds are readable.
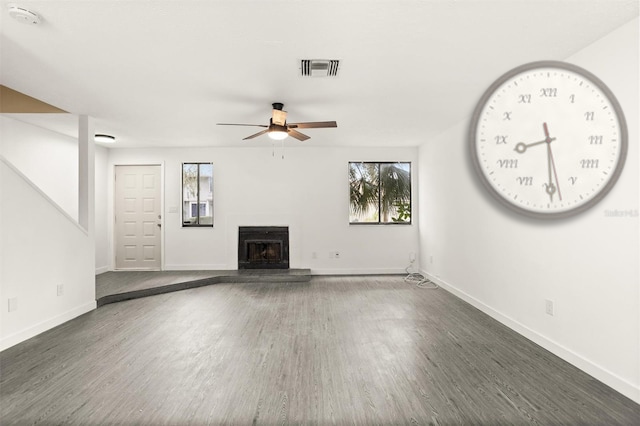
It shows **8:29:28**
